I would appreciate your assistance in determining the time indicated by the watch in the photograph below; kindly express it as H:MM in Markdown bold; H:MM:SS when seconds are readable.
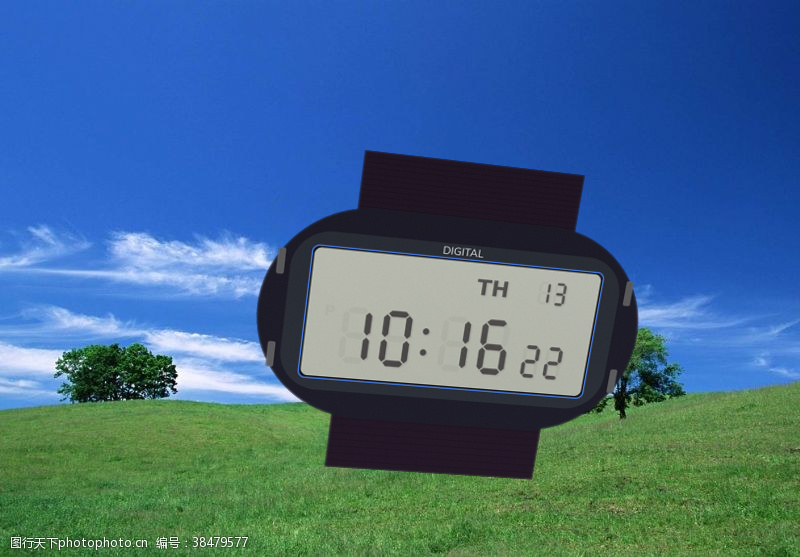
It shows **10:16:22**
